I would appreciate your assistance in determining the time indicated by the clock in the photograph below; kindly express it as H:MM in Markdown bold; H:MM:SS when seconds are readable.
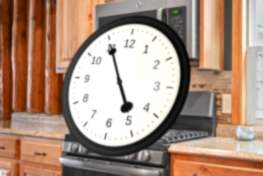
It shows **4:55**
